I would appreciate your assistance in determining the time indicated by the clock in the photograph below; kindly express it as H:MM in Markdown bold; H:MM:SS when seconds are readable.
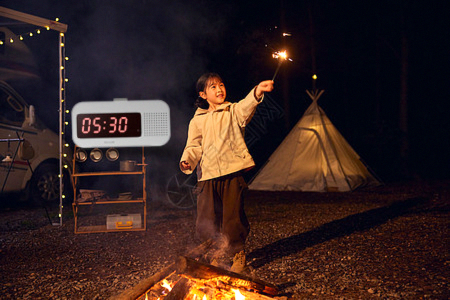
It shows **5:30**
